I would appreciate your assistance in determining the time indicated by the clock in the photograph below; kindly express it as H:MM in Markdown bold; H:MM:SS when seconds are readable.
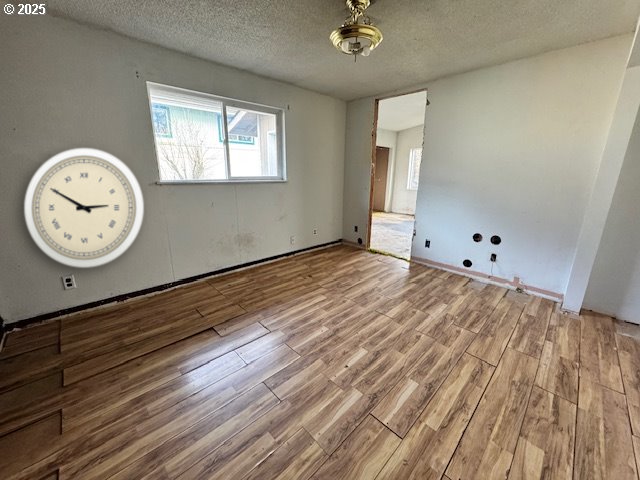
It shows **2:50**
